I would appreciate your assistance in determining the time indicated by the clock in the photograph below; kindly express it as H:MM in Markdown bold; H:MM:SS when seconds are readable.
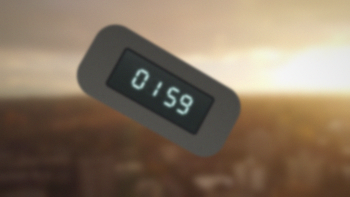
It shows **1:59**
